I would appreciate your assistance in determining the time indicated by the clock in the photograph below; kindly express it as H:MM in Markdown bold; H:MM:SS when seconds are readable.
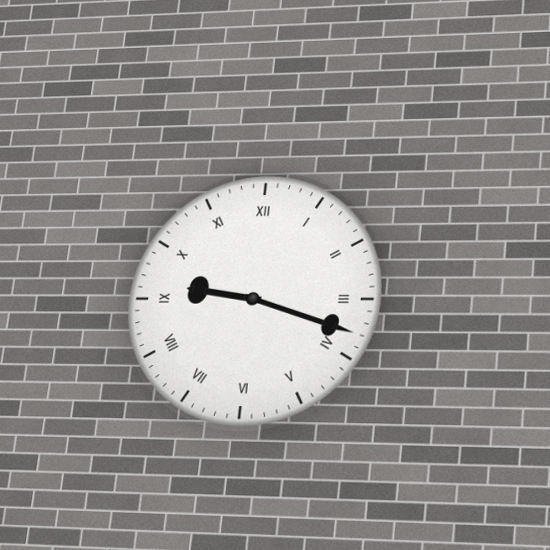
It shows **9:18**
